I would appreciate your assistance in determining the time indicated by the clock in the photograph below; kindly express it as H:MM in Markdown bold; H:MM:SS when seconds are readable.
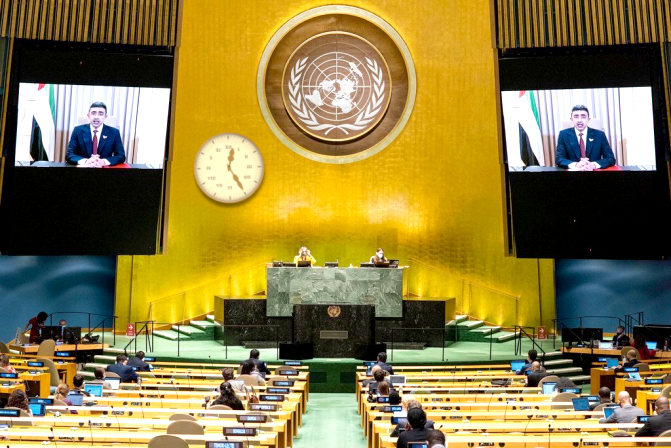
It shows **12:25**
